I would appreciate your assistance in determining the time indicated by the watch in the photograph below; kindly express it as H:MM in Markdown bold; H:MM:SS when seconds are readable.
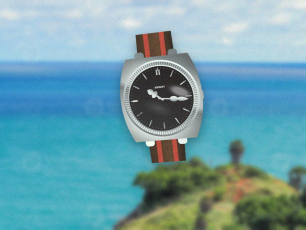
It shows **10:16**
